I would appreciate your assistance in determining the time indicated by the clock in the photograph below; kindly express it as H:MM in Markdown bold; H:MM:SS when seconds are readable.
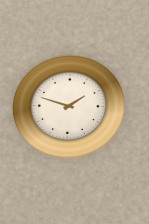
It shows **1:48**
